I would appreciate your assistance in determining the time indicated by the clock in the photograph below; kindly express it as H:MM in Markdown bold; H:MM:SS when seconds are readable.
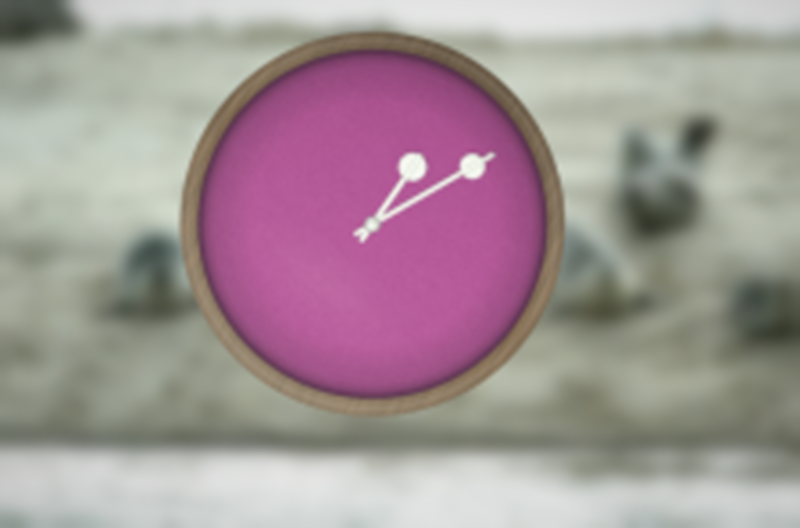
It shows **1:10**
